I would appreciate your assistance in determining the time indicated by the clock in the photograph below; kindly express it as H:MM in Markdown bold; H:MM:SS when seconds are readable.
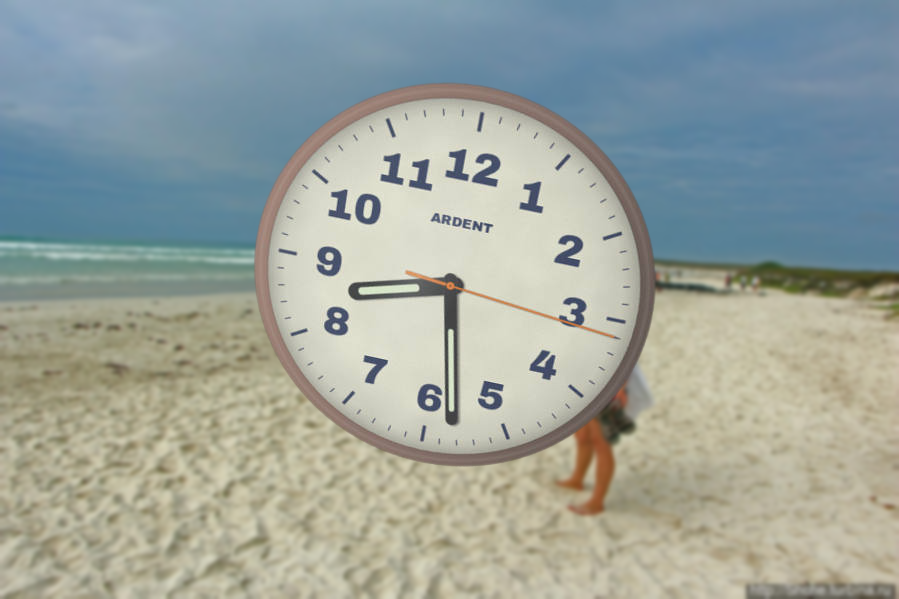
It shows **8:28:16**
